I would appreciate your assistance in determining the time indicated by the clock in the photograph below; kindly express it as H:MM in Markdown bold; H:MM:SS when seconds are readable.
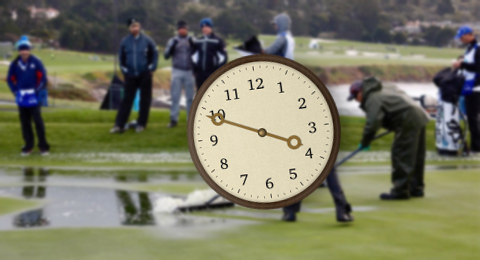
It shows **3:49**
